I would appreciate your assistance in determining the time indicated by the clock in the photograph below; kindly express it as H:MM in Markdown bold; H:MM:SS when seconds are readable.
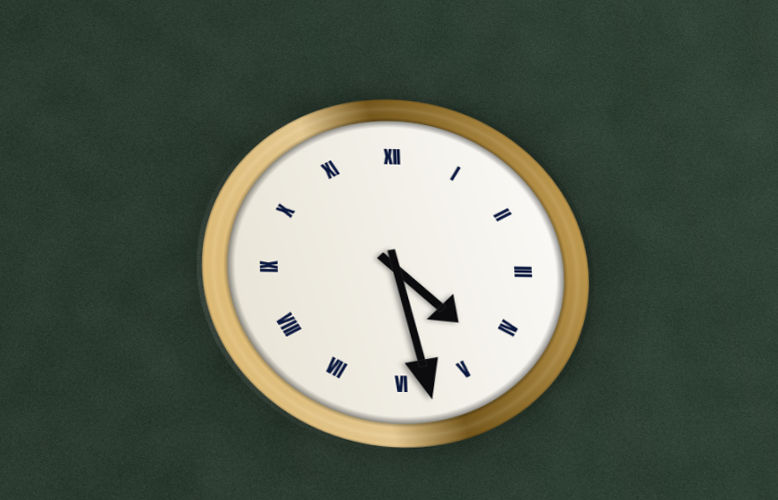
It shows **4:28**
